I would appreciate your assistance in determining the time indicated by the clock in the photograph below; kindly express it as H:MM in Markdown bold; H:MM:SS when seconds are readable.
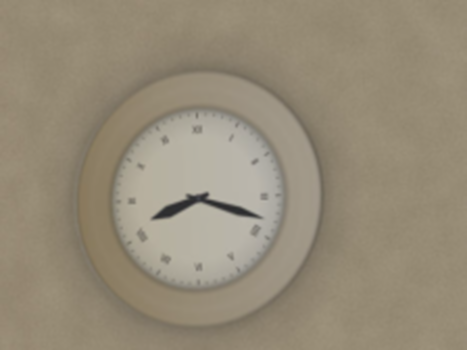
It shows **8:18**
